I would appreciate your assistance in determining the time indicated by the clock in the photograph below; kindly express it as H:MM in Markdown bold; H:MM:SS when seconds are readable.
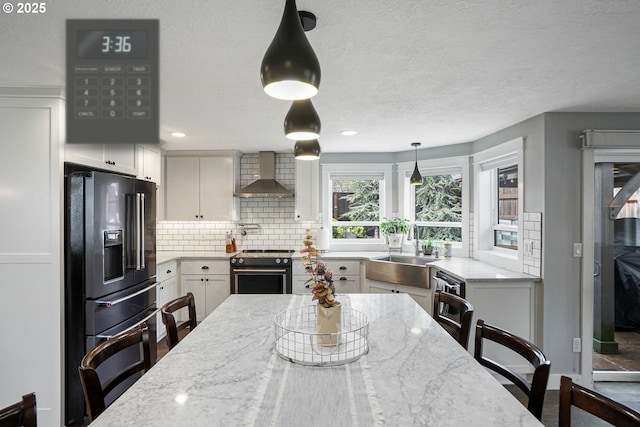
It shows **3:36**
